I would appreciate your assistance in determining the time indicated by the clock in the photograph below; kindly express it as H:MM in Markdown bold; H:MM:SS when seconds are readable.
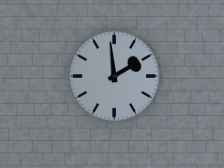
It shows **1:59**
